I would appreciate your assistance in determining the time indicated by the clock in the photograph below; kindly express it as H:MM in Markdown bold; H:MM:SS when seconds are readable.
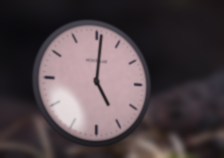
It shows **5:01**
